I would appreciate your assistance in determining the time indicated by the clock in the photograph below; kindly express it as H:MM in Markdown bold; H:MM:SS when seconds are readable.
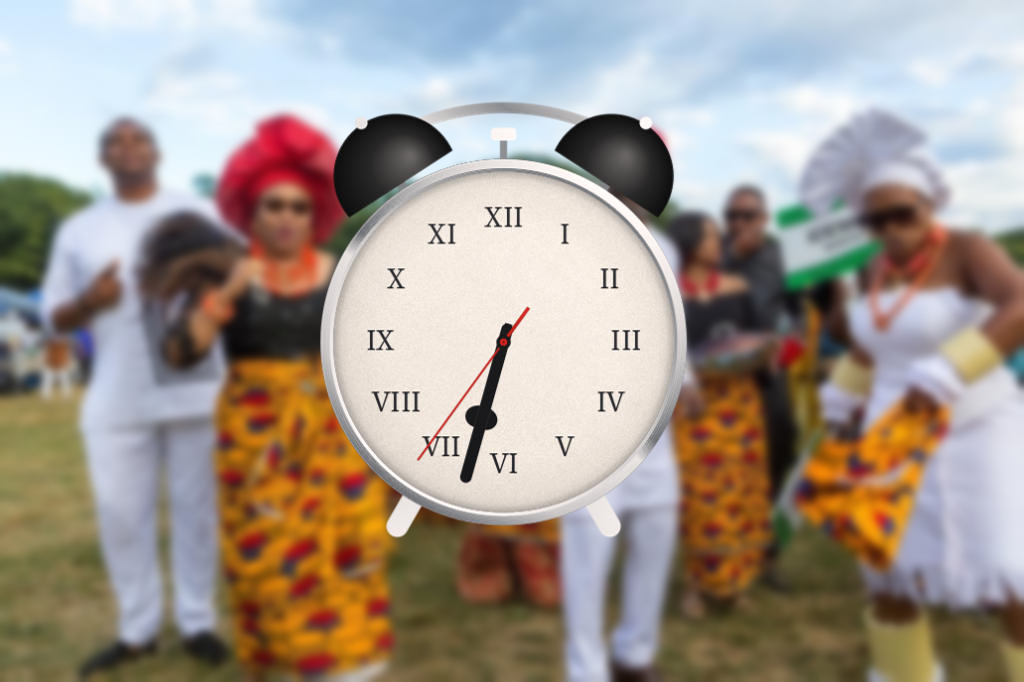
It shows **6:32:36**
